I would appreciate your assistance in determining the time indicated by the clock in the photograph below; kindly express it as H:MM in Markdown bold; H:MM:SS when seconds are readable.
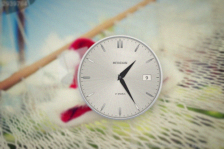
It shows **1:25**
